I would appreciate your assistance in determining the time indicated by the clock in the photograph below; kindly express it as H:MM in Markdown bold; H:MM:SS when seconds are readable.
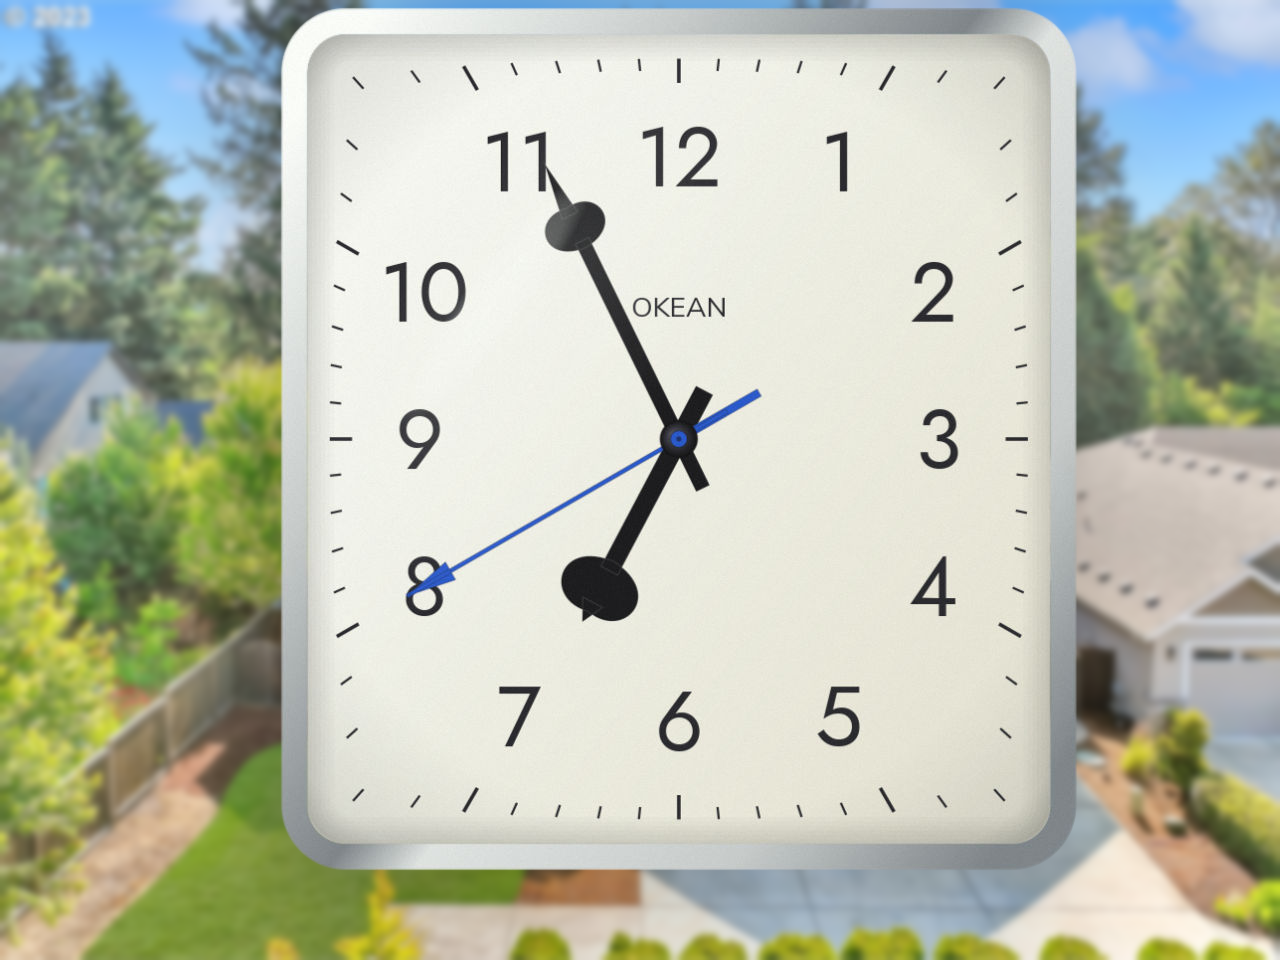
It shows **6:55:40**
